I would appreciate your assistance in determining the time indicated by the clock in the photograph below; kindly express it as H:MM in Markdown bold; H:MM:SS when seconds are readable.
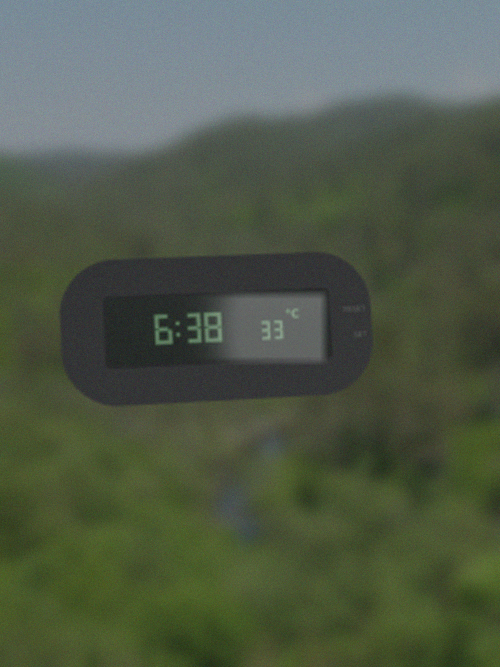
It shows **6:38**
